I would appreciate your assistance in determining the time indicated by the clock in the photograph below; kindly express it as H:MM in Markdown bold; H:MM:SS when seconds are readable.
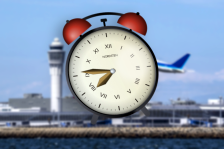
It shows **7:46**
